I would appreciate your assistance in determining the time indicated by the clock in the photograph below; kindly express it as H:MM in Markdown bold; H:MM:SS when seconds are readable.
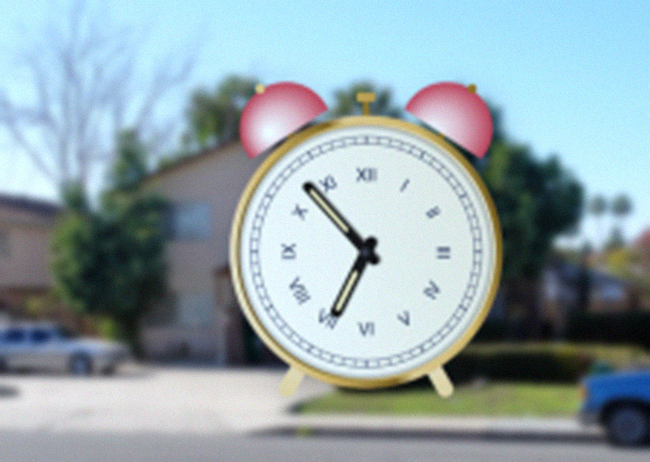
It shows **6:53**
